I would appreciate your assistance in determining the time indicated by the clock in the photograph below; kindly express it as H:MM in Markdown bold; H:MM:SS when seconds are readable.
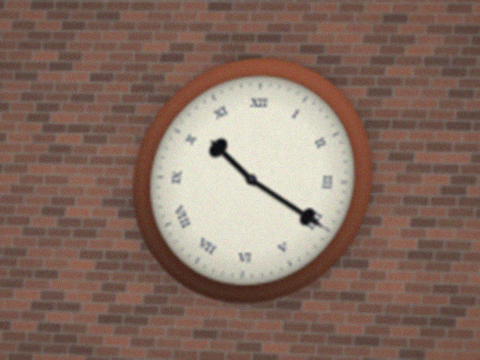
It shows **10:20**
